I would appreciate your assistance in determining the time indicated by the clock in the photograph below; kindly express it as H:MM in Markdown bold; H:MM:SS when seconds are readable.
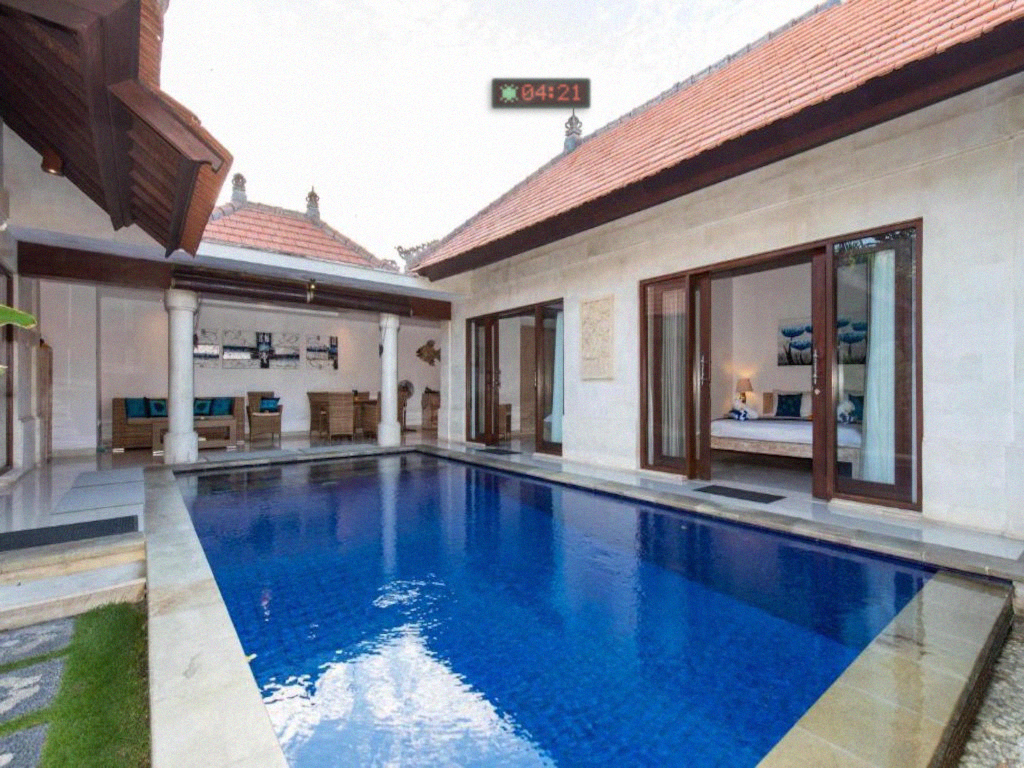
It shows **4:21**
